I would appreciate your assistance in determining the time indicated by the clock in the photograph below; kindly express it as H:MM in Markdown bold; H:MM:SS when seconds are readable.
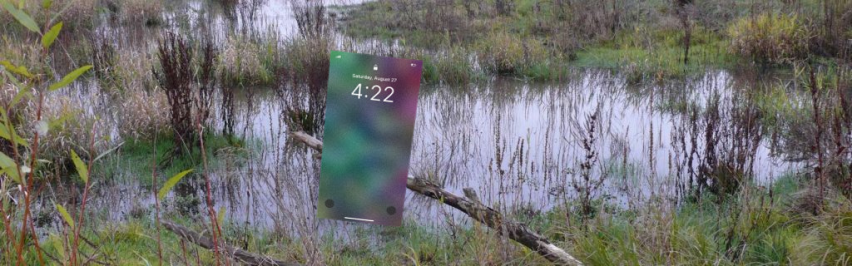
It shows **4:22**
